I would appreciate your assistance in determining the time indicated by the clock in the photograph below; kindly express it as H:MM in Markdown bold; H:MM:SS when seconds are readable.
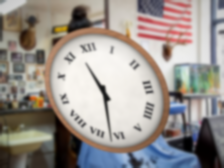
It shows **11:32**
